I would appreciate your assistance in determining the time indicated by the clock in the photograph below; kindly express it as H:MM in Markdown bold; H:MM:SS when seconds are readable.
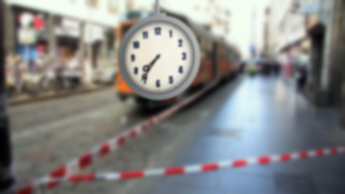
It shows **7:36**
